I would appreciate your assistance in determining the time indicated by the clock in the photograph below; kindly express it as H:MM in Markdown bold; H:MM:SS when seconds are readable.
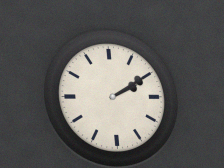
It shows **2:10**
